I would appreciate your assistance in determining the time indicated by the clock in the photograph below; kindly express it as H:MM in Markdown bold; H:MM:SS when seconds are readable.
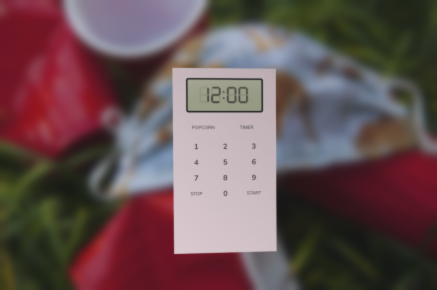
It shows **12:00**
